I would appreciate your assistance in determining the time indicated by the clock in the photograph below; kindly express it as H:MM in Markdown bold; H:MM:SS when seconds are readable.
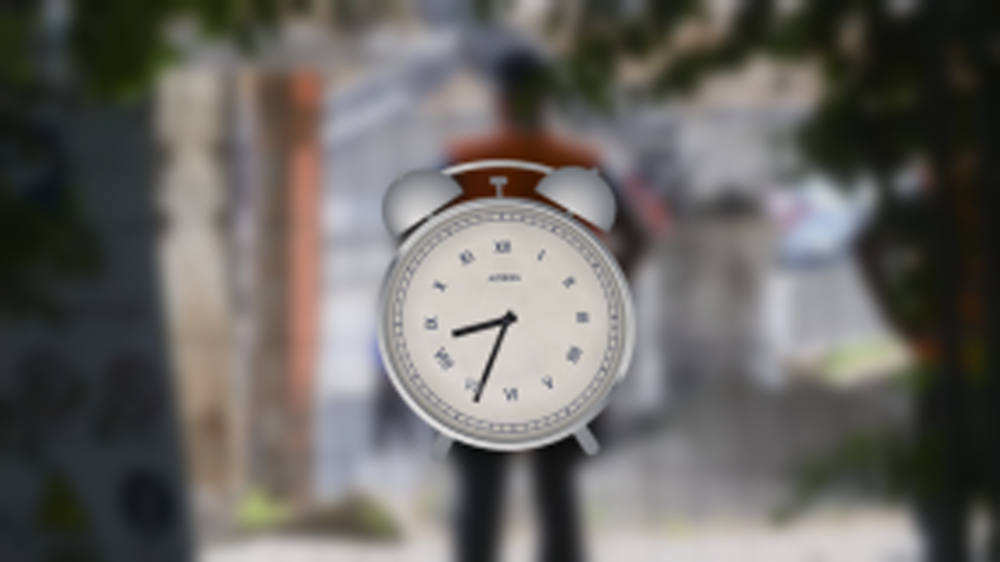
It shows **8:34**
